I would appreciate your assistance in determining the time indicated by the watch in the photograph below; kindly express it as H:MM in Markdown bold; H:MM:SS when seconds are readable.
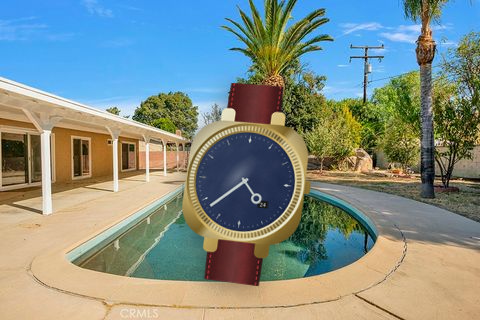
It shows **4:38**
